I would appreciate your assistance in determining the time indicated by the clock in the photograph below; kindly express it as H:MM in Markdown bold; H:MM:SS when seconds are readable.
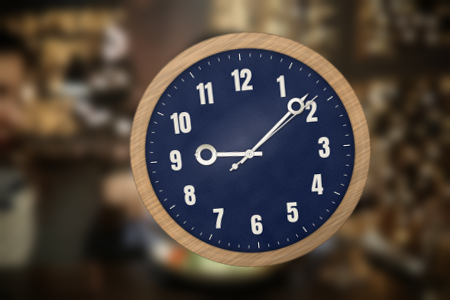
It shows **9:08:09**
